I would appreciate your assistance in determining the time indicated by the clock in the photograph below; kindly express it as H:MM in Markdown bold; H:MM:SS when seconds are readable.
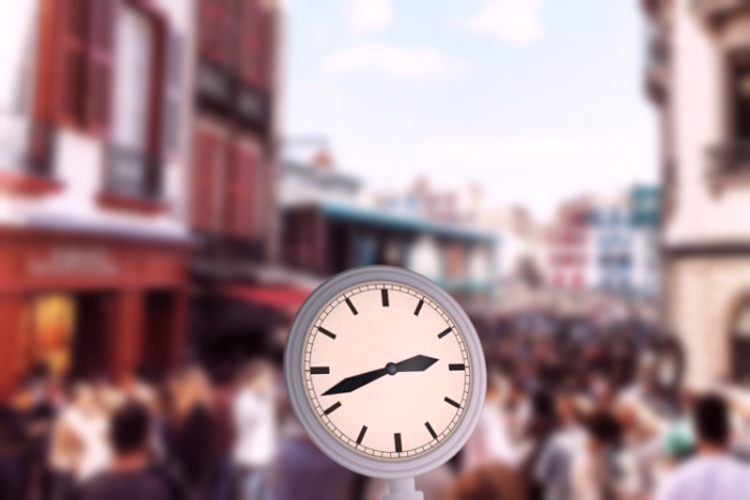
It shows **2:42**
